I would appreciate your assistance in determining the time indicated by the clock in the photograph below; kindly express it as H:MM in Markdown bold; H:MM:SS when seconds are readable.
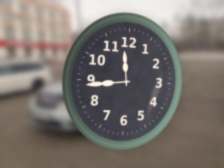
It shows **11:44**
